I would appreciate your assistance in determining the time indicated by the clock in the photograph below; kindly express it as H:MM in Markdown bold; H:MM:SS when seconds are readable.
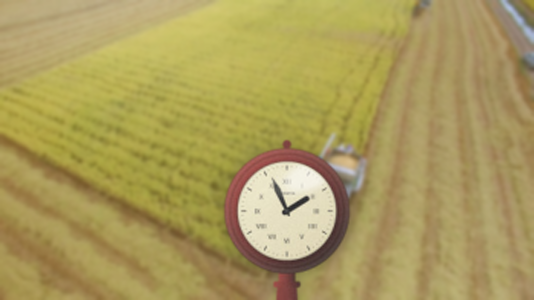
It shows **1:56**
